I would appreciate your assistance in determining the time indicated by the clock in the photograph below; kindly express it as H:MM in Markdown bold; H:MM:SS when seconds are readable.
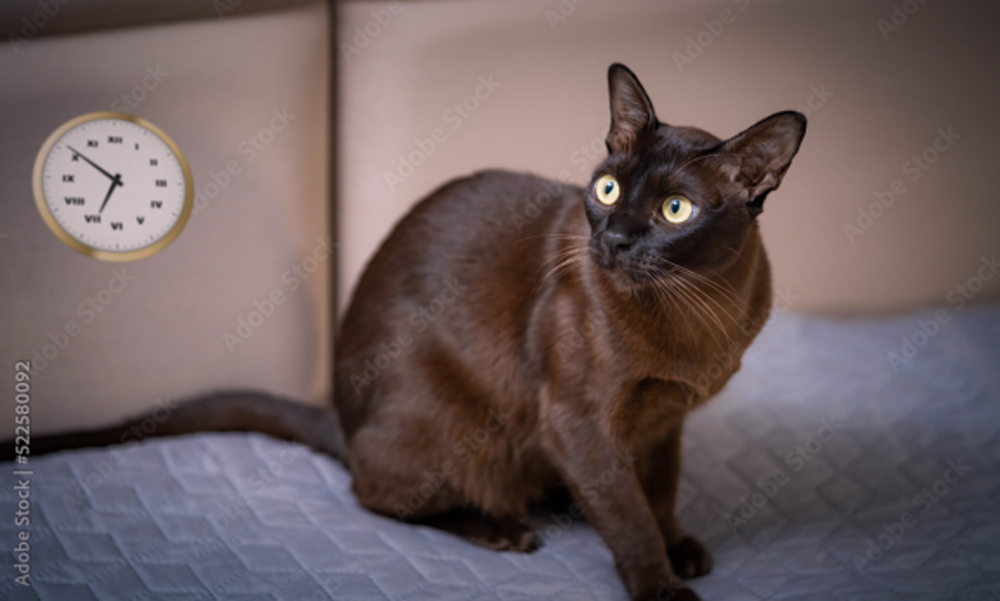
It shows **6:51**
